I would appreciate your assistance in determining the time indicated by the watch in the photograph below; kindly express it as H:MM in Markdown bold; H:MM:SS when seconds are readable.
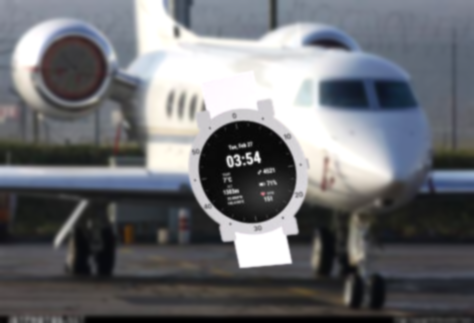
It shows **3:54**
